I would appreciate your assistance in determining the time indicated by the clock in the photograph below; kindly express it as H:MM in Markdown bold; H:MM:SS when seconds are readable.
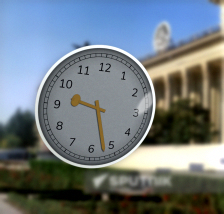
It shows **9:27**
